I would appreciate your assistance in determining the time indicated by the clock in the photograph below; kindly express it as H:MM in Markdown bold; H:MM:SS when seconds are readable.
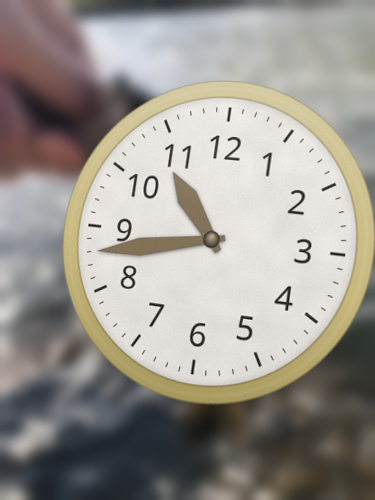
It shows **10:43**
